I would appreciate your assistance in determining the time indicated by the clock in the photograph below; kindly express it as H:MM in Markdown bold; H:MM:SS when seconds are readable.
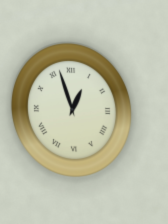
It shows **12:57**
